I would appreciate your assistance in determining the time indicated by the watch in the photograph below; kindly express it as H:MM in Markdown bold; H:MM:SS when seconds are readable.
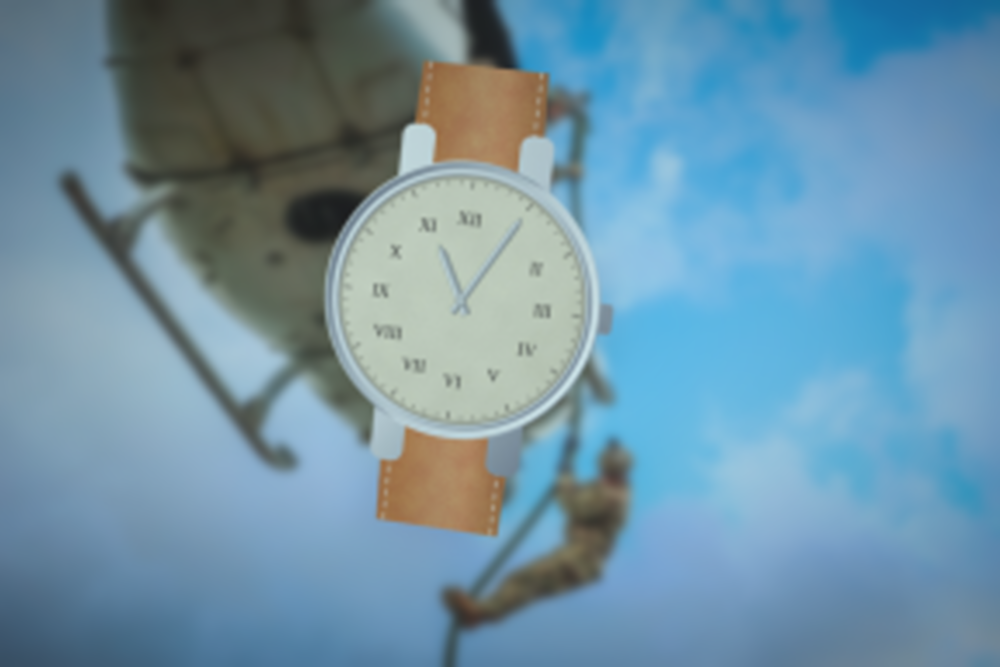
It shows **11:05**
